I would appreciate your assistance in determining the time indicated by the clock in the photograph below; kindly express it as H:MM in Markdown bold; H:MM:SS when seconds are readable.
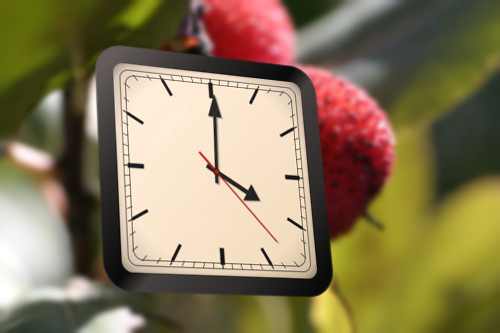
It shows **4:00:23**
